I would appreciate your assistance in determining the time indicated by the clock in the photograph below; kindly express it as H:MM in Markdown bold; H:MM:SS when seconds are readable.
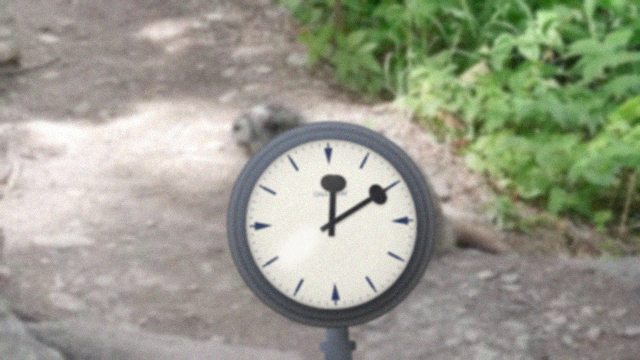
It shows **12:10**
